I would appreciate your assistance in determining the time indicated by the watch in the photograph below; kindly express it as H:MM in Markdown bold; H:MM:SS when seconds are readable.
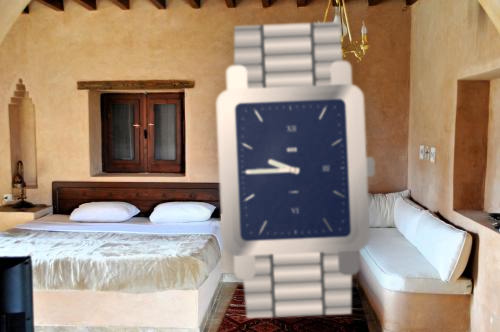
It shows **9:45**
